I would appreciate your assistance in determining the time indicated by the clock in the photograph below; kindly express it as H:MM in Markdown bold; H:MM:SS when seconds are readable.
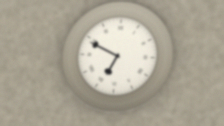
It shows **6:49**
